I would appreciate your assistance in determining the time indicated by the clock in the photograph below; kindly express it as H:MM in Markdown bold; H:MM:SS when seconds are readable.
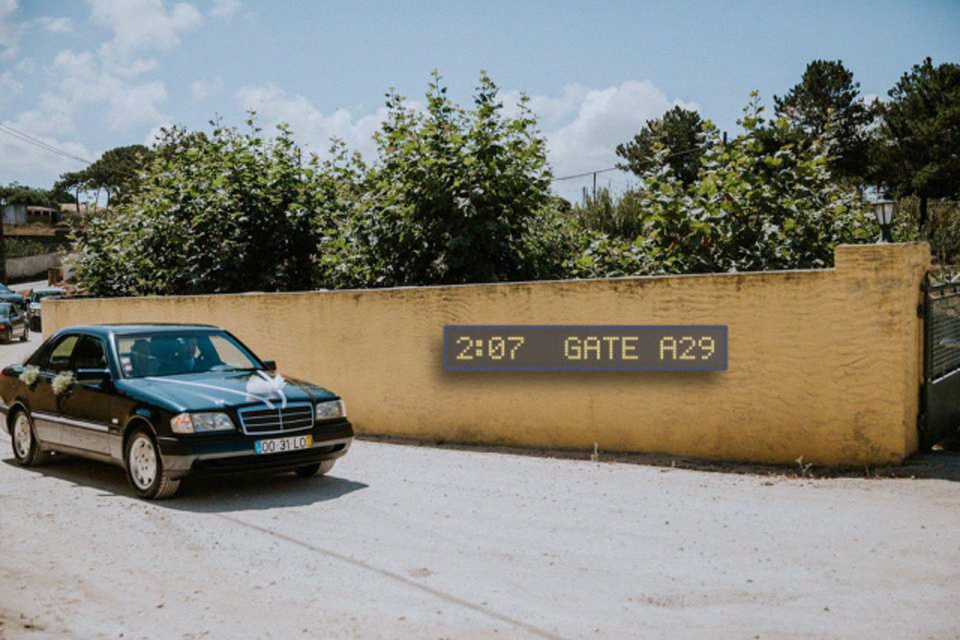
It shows **2:07**
